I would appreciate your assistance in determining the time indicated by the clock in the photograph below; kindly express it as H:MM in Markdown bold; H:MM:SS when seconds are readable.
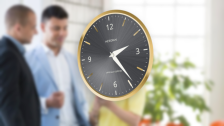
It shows **2:24**
